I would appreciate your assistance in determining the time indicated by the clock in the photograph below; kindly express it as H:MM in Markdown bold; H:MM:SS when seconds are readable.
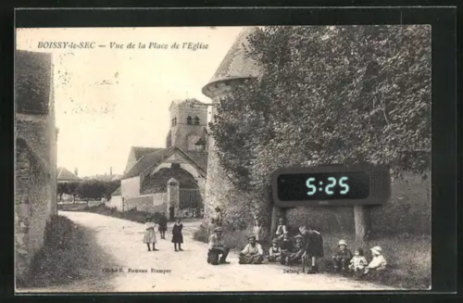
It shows **5:25**
